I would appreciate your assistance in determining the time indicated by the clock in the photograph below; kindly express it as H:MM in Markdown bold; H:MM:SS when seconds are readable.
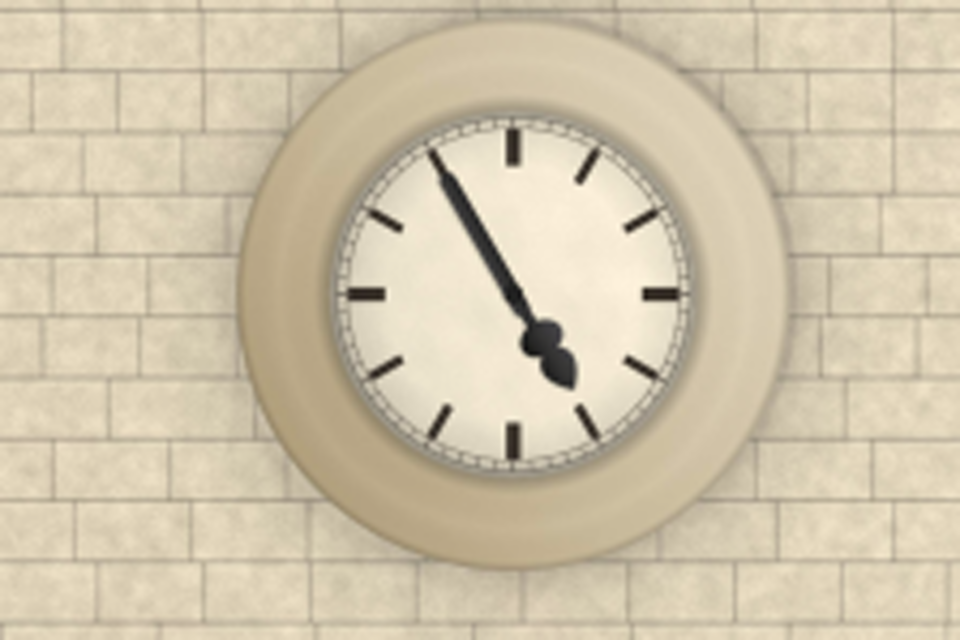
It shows **4:55**
